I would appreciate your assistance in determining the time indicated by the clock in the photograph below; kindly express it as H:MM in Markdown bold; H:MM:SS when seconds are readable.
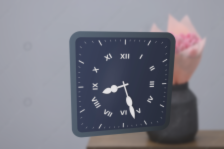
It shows **8:27**
